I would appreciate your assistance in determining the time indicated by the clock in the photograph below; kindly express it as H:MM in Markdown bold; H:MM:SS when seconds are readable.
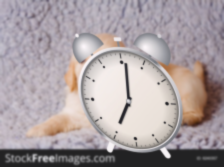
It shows **7:01**
